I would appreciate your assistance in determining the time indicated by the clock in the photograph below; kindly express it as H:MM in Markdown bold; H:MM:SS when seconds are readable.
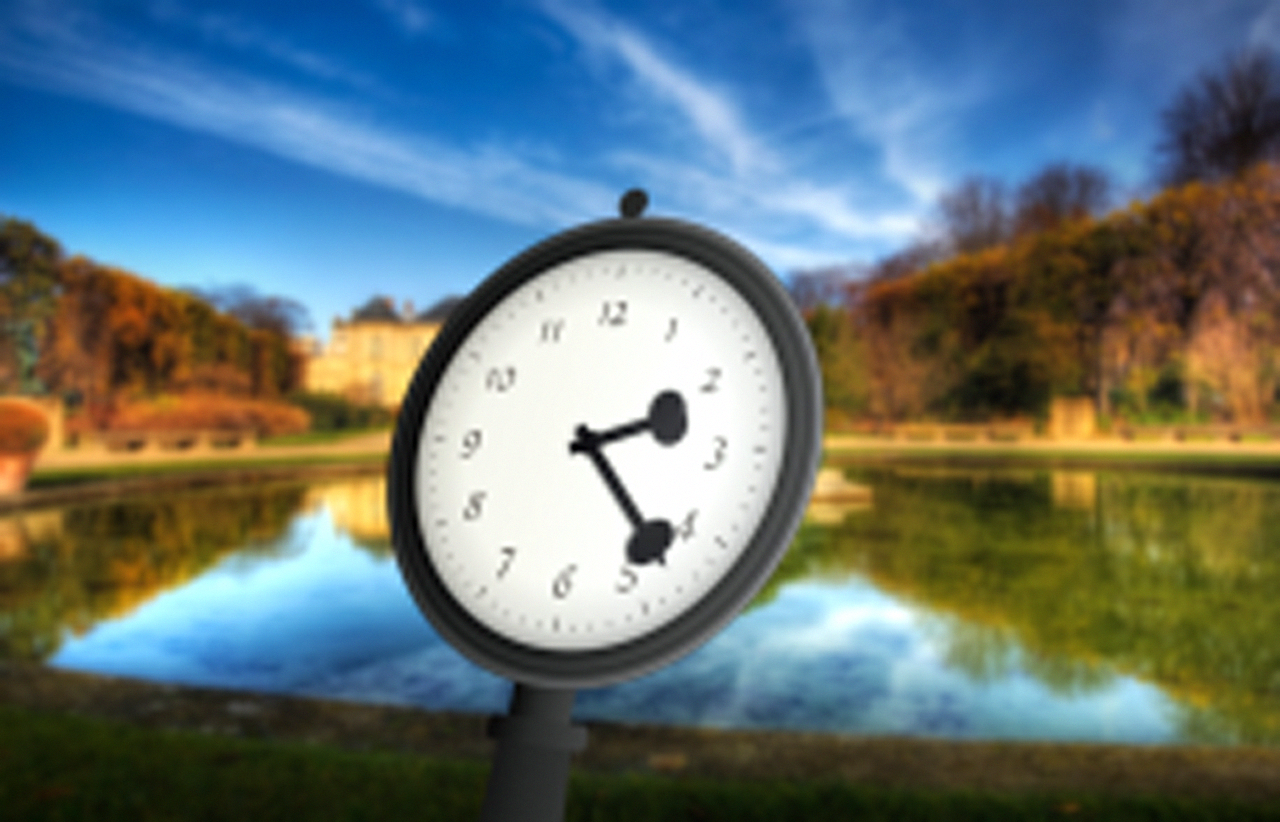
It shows **2:23**
